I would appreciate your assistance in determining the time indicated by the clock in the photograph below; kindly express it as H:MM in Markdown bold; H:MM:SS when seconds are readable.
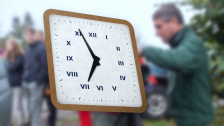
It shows **6:56**
